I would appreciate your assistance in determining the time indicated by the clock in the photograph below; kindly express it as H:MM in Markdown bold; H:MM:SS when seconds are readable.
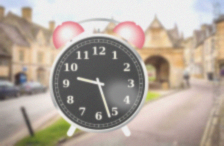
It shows **9:27**
